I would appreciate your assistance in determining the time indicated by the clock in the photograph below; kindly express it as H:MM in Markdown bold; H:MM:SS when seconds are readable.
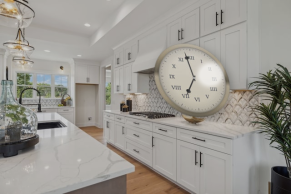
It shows **6:58**
